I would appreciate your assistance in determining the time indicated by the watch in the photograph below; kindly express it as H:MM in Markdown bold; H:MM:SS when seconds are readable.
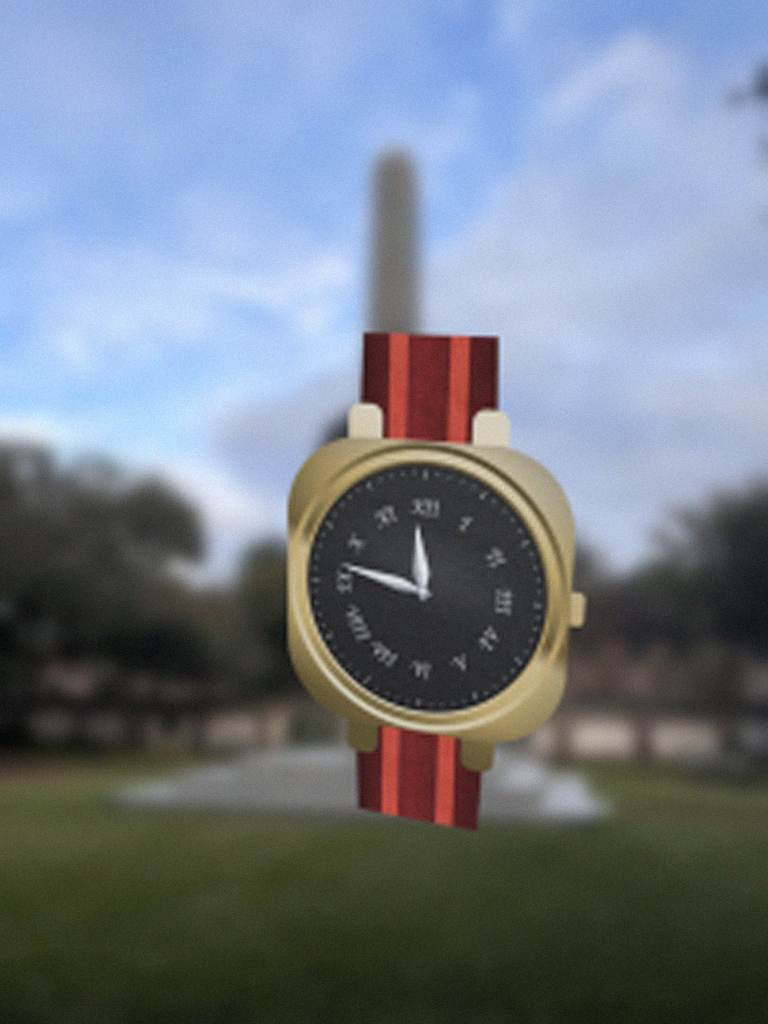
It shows **11:47**
